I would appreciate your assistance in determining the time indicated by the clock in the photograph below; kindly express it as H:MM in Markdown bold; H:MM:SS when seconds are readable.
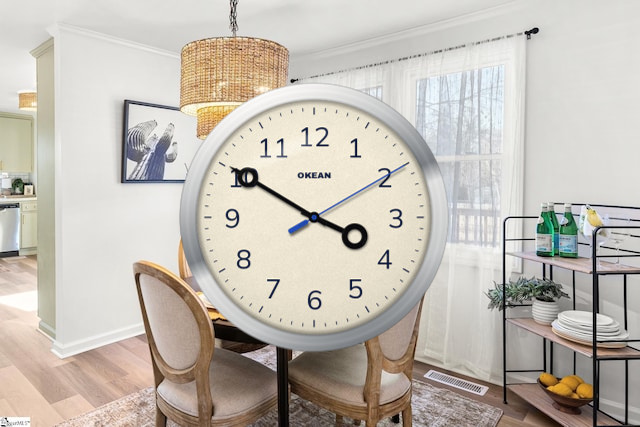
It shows **3:50:10**
